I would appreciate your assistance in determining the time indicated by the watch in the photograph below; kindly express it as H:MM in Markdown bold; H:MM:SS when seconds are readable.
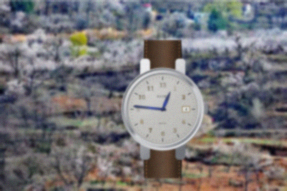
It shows **12:46**
